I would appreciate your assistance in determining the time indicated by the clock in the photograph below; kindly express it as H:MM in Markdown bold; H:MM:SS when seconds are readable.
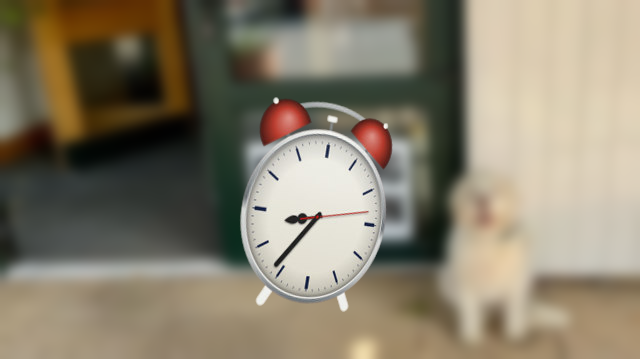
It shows **8:36:13**
